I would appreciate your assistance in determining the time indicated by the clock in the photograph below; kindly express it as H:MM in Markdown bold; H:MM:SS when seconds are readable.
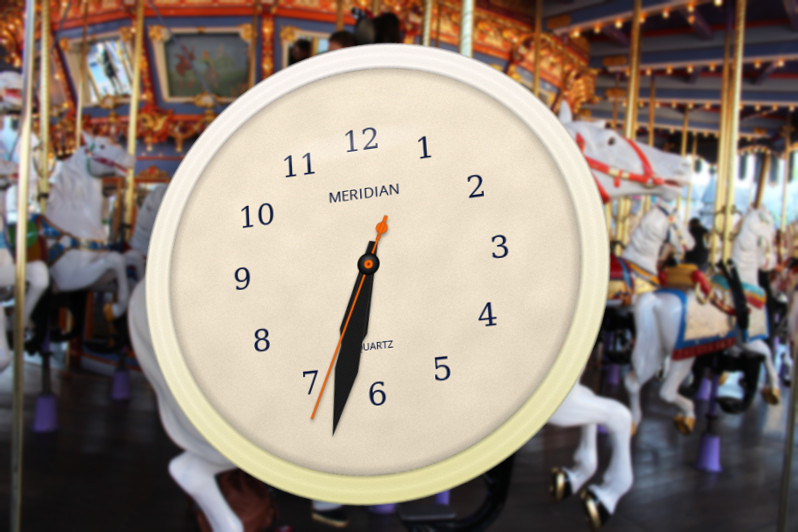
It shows **6:32:34**
